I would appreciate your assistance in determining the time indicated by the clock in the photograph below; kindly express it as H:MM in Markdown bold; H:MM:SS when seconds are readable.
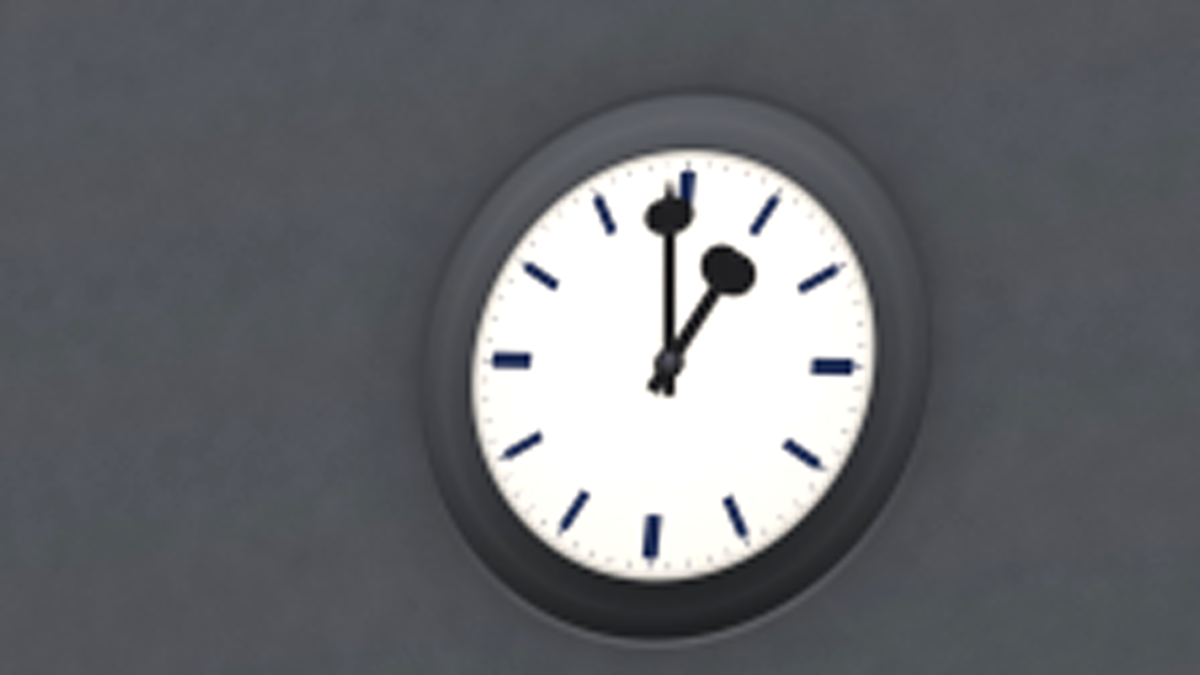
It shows **12:59**
